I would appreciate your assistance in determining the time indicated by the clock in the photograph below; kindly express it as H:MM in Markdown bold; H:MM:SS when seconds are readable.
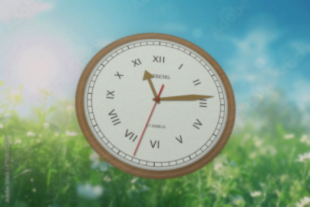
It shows **11:13:33**
